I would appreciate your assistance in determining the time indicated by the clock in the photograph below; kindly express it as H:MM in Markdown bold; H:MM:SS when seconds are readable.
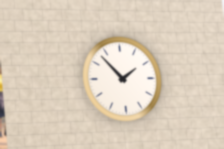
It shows **1:53**
